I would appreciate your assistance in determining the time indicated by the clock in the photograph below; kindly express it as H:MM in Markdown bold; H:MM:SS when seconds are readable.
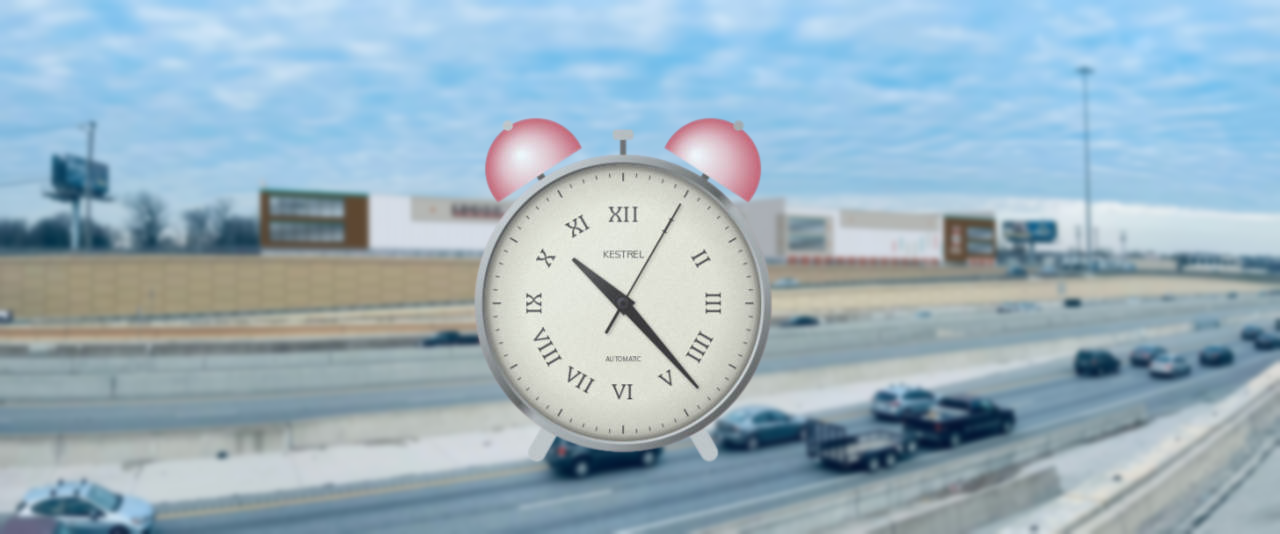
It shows **10:23:05**
